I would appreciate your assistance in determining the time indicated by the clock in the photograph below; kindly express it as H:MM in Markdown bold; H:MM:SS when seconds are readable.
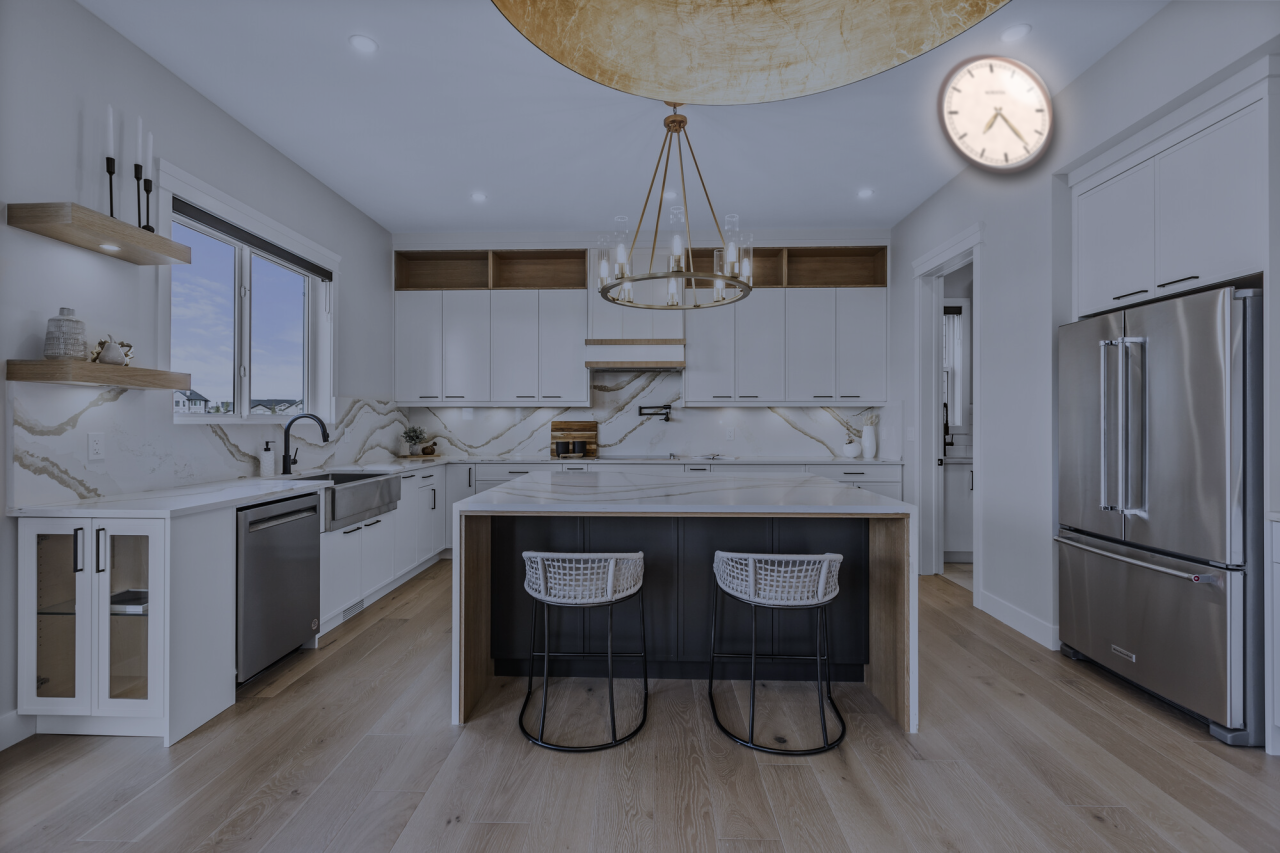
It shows **7:24**
